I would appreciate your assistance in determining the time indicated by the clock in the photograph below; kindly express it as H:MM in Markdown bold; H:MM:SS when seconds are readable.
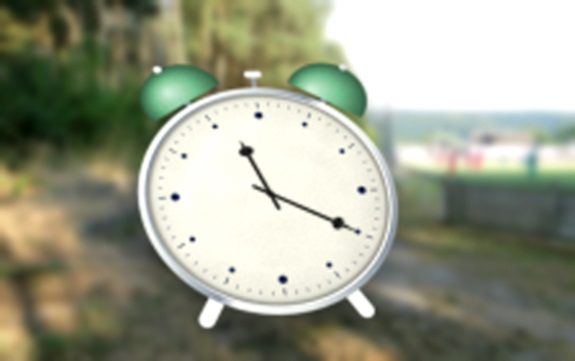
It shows **11:20**
